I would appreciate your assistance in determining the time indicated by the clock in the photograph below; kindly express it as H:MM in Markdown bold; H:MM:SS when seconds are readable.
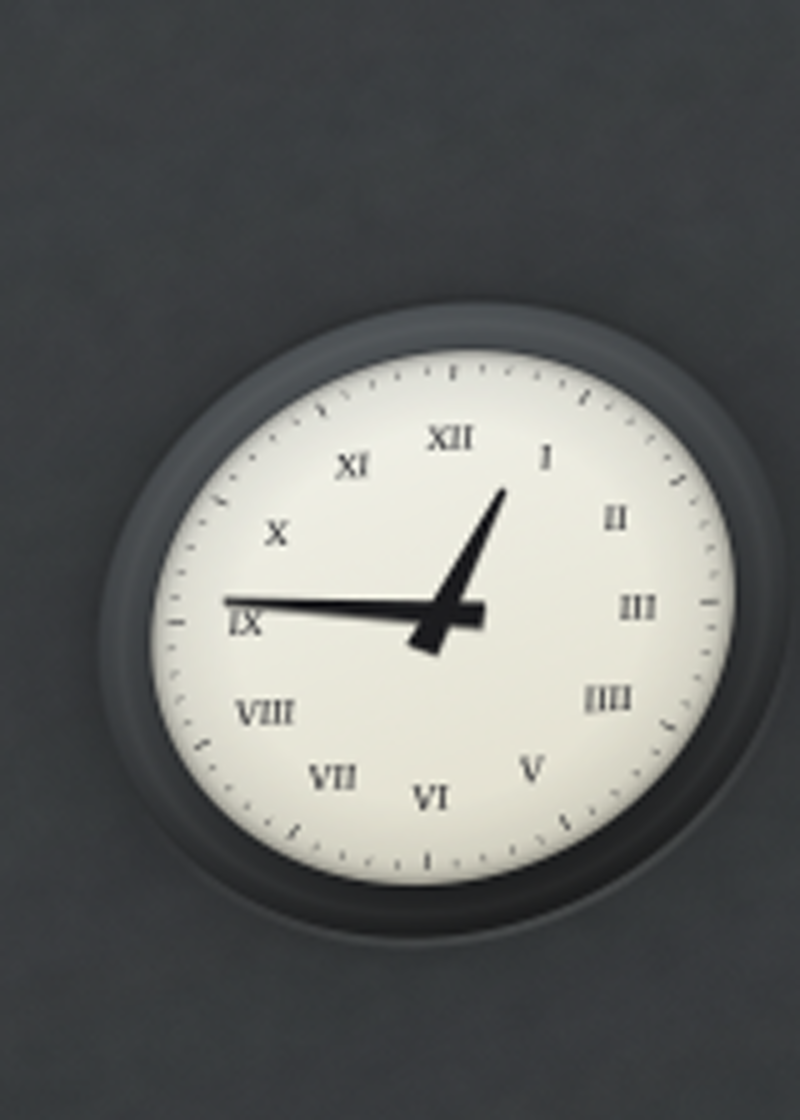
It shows **12:46**
